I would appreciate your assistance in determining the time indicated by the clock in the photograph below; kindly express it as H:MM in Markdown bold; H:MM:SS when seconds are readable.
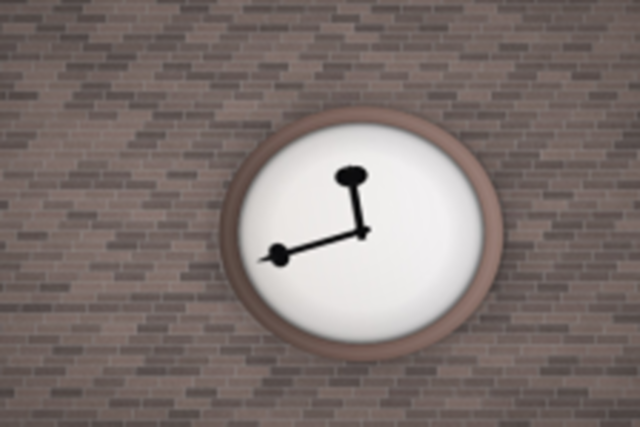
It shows **11:42**
